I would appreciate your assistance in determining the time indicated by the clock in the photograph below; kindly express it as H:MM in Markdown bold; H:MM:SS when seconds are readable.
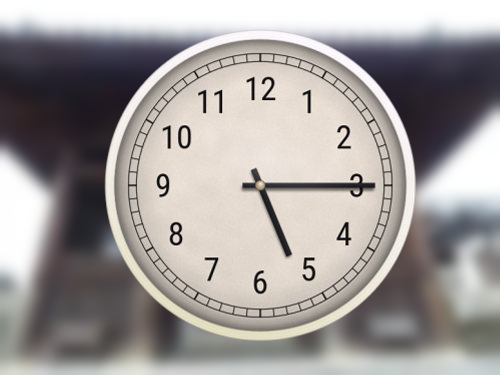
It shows **5:15**
